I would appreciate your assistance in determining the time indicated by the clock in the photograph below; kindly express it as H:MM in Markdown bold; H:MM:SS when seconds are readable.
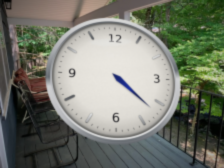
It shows **4:22**
